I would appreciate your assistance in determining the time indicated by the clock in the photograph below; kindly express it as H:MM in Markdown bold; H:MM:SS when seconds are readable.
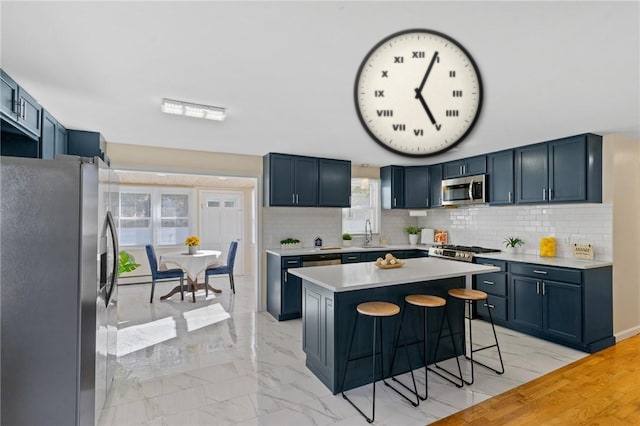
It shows **5:04**
